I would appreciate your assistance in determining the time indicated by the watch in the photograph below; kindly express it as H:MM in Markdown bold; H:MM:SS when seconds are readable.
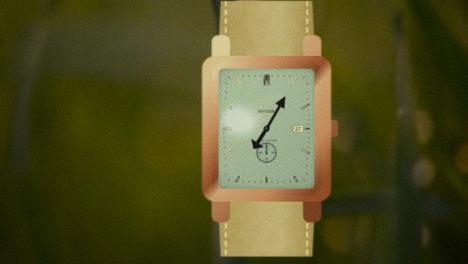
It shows **7:05**
